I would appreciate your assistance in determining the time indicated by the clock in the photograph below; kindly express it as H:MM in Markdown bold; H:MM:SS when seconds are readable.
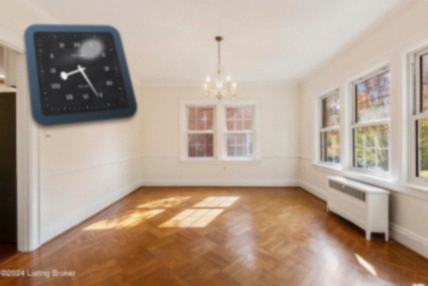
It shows **8:26**
